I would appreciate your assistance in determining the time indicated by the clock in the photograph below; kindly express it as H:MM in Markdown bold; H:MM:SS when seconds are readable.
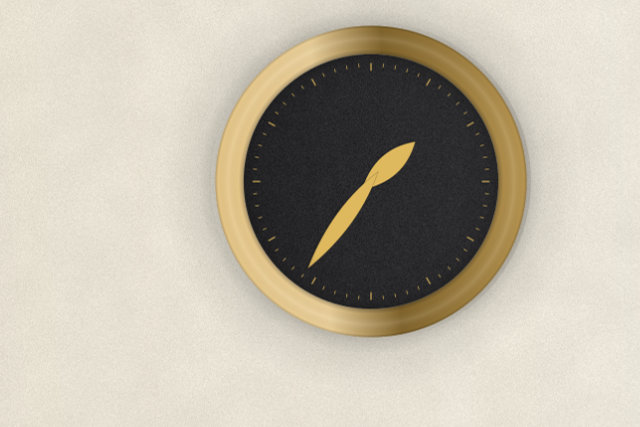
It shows **1:36**
